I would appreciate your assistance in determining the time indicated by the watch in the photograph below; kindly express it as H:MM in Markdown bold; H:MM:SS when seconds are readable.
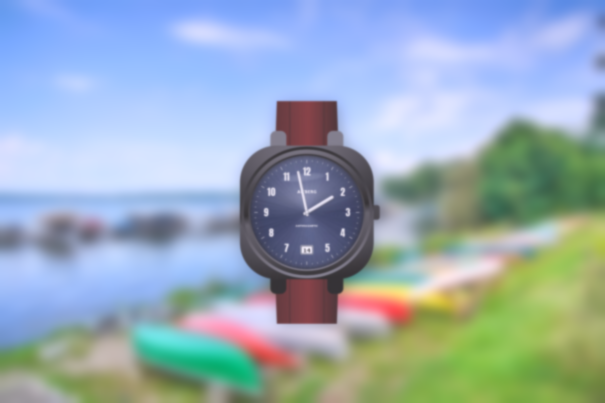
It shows **1:58**
